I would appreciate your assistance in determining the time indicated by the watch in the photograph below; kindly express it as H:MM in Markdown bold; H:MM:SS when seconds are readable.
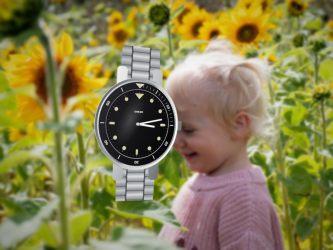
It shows **3:13**
